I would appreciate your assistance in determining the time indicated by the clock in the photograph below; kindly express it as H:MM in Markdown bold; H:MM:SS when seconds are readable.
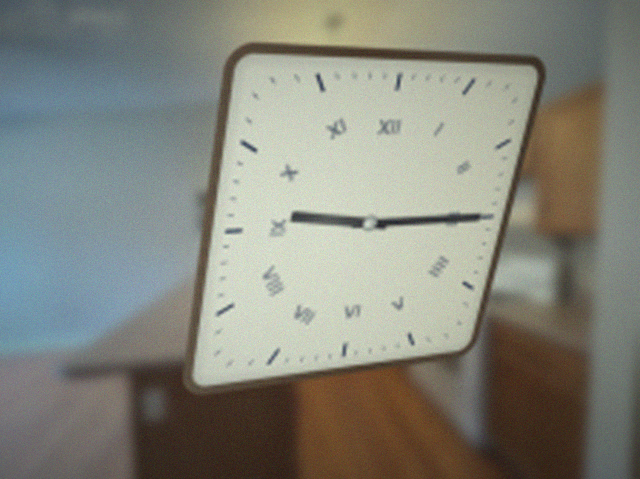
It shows **9:15**
